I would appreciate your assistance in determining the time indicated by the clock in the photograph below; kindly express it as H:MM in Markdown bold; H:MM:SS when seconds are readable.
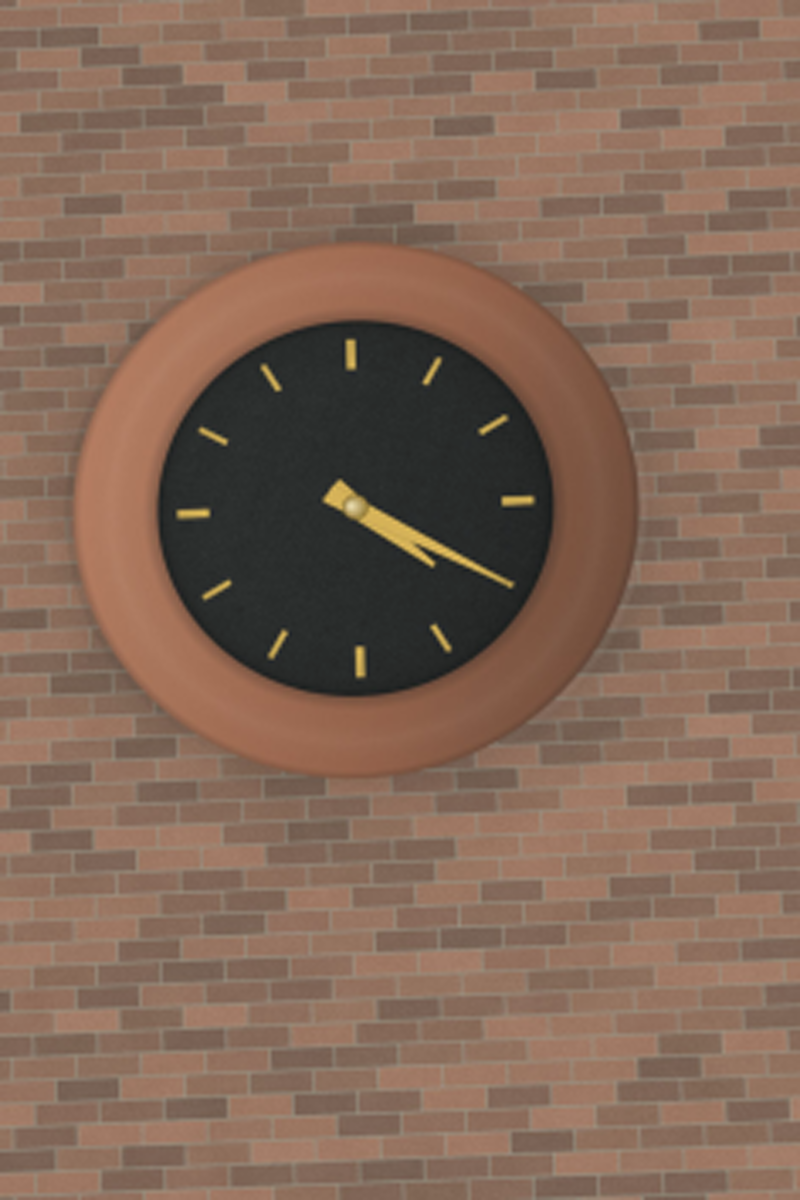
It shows **4:20**
